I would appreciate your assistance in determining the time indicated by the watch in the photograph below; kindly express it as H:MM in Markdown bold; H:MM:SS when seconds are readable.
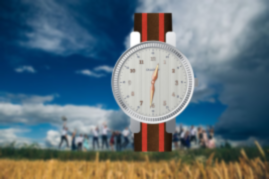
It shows **12:31**
